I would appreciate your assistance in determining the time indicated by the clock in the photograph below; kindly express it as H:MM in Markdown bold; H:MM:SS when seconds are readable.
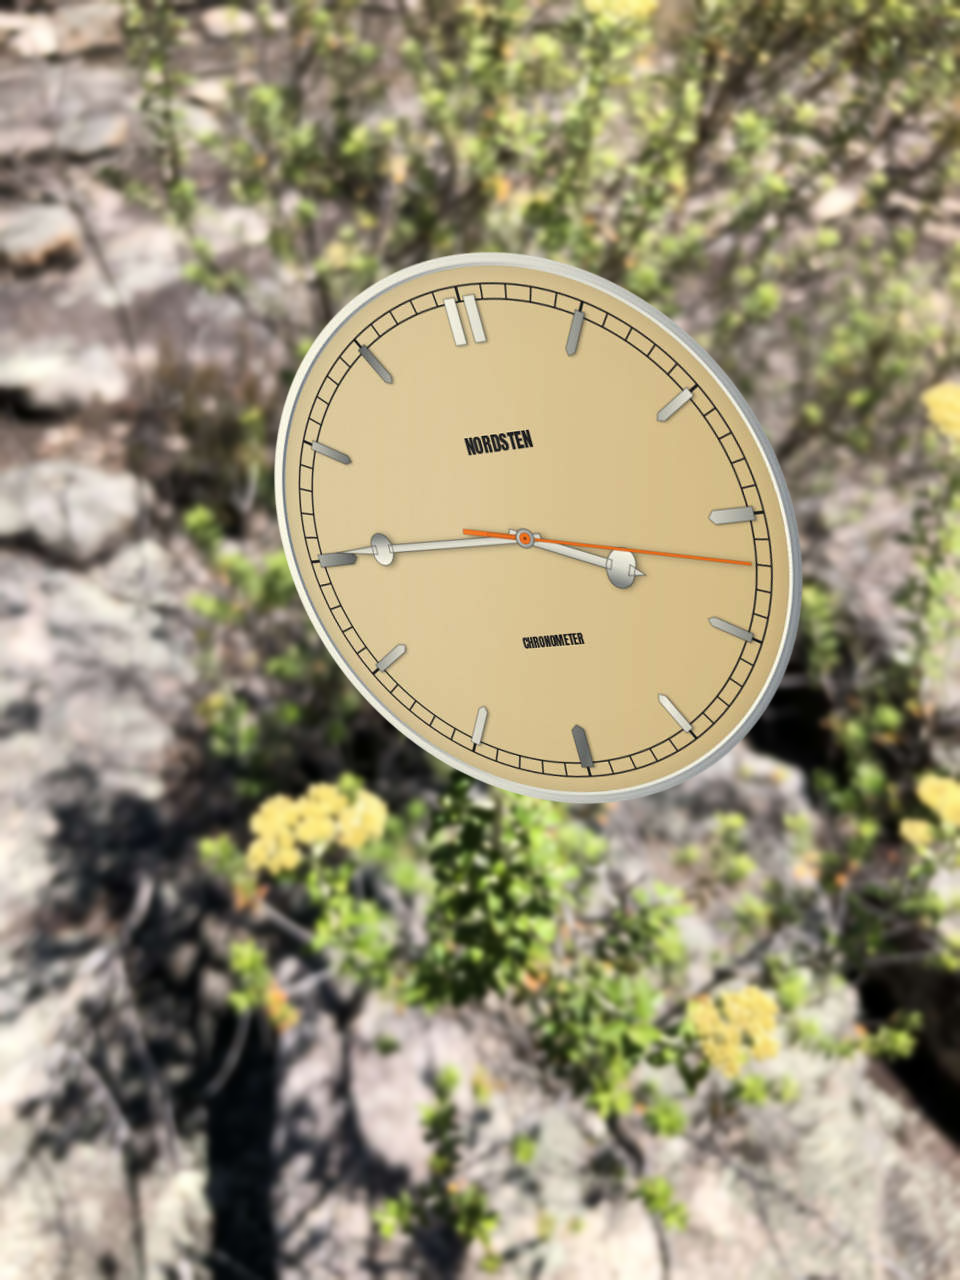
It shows **3:45:17**
